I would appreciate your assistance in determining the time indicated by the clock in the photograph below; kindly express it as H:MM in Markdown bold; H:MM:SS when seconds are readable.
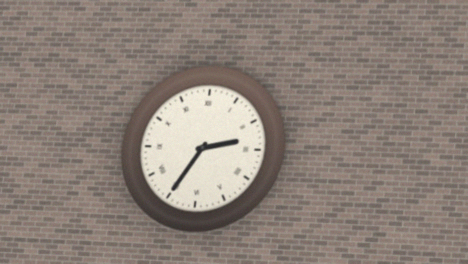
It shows **2:35**
